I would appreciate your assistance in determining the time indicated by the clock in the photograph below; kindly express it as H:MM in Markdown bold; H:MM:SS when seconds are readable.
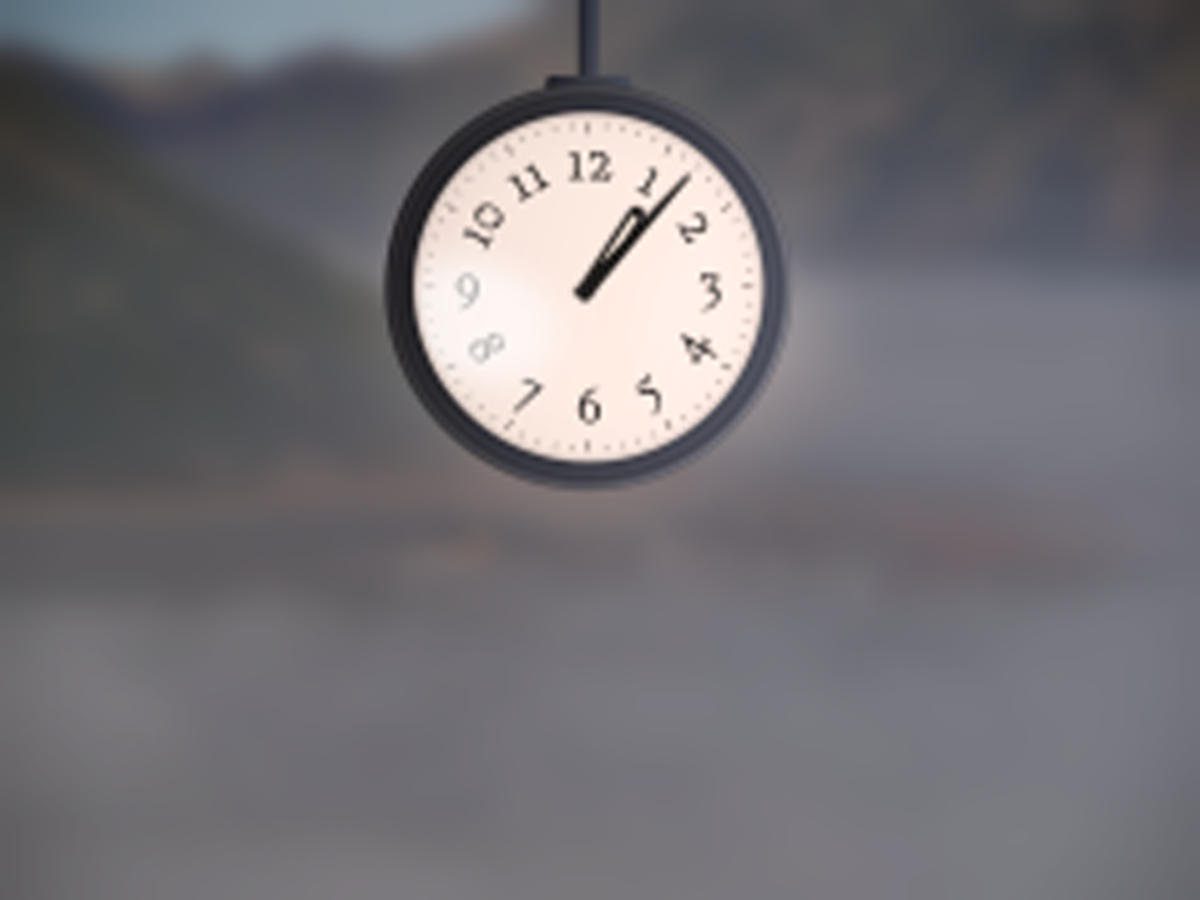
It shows **1:07**
